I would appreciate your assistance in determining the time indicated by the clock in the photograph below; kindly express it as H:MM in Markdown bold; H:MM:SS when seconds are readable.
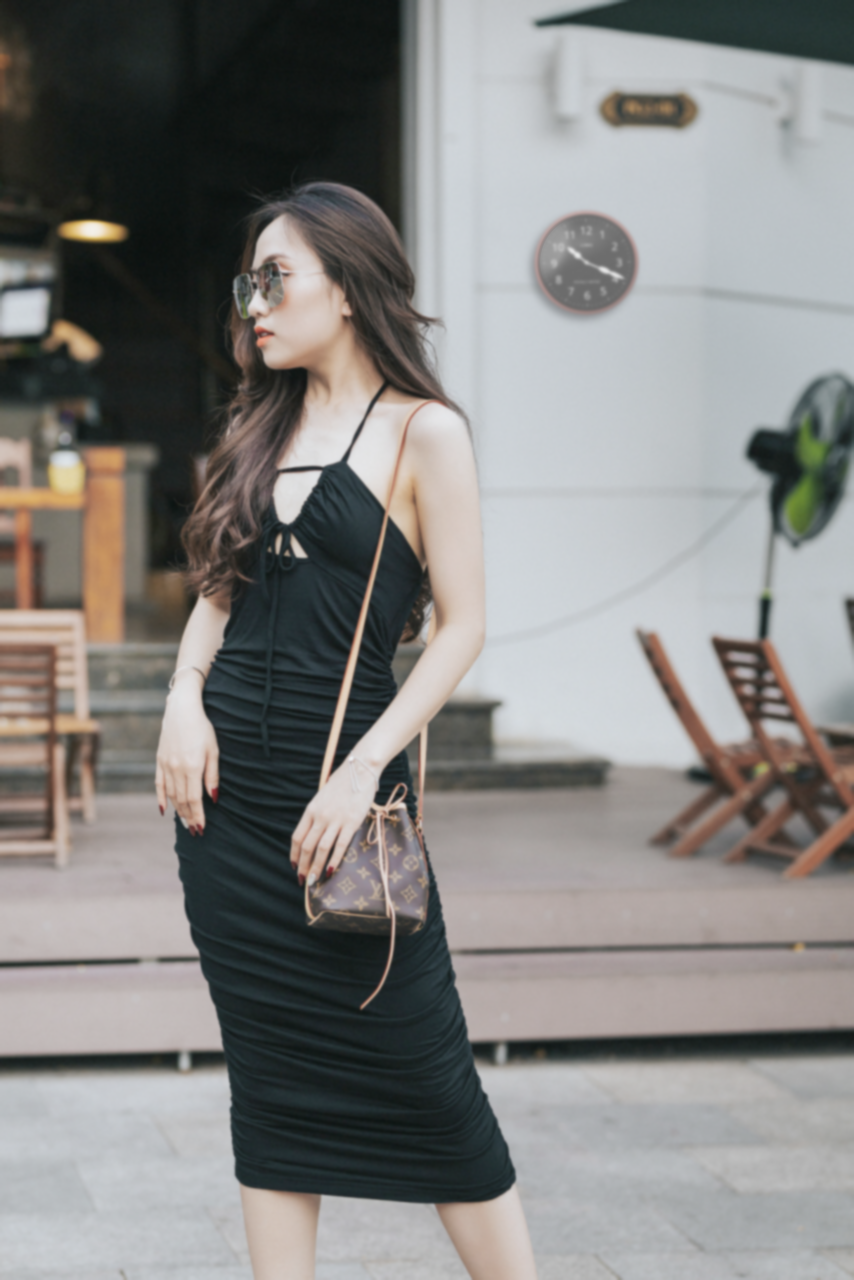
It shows **10:19**
